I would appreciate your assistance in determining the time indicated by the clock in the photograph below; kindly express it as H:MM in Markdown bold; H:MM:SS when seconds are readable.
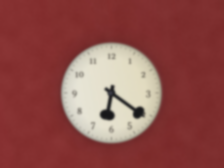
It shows **6:21**
